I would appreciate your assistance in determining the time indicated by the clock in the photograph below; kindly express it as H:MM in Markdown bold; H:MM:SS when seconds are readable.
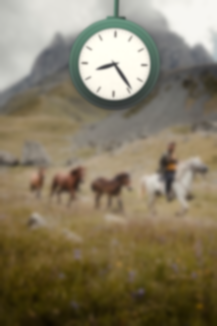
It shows **8:24**
